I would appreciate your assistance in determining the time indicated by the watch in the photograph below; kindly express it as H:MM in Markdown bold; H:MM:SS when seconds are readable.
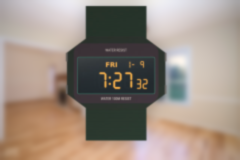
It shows **7:27:32**
